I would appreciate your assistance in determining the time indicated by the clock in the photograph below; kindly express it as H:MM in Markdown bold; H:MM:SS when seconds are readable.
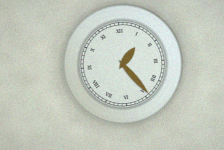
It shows **1:24**
